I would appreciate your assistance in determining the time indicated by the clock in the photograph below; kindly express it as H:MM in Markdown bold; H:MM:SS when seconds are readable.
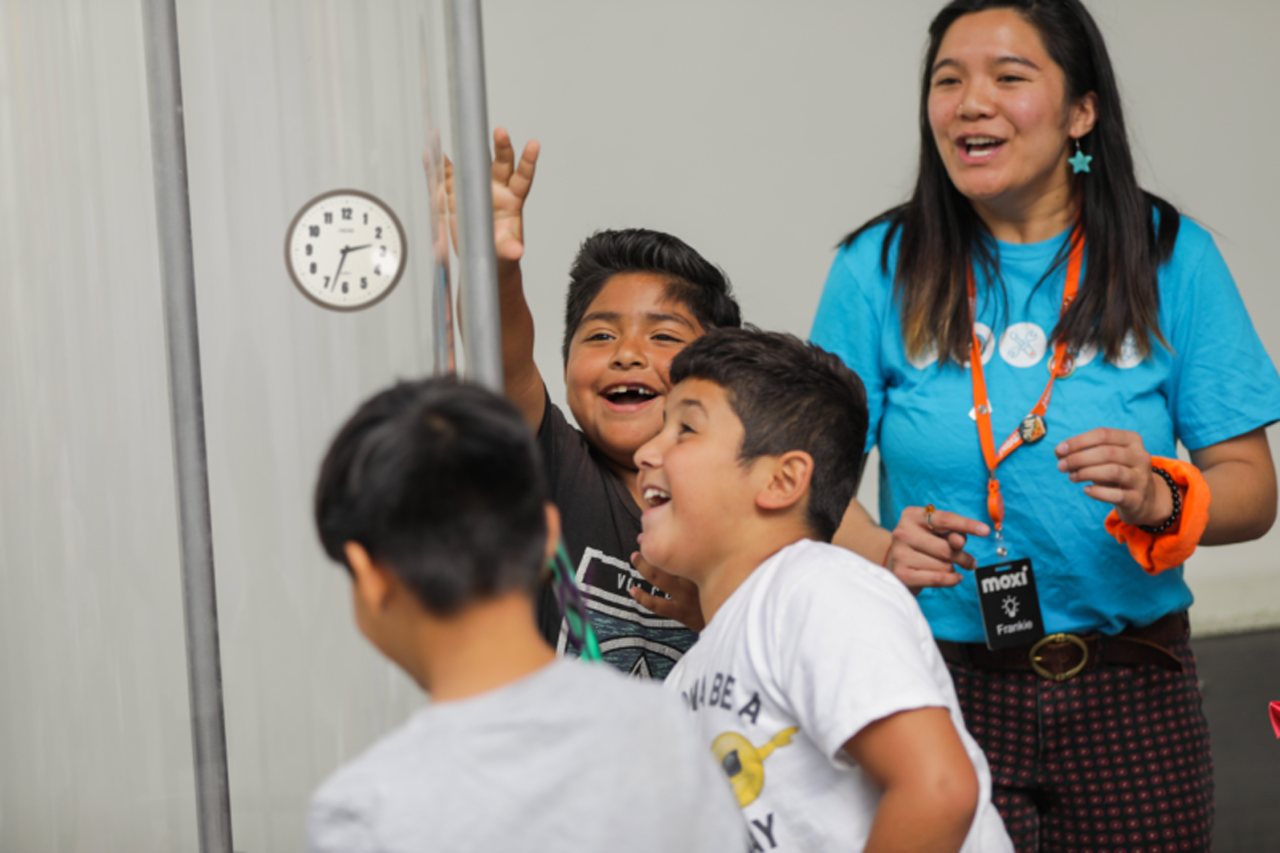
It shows **2:33**
